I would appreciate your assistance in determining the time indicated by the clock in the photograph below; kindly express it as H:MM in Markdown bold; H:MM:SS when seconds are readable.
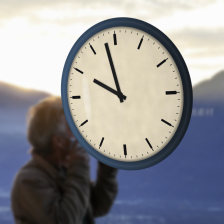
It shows **9:58**
